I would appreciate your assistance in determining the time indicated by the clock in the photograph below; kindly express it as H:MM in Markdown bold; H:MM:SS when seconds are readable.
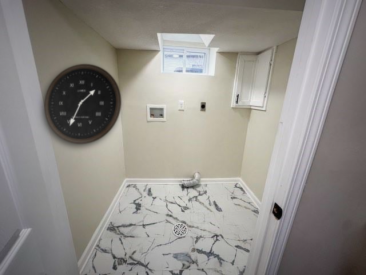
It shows **1:34**
